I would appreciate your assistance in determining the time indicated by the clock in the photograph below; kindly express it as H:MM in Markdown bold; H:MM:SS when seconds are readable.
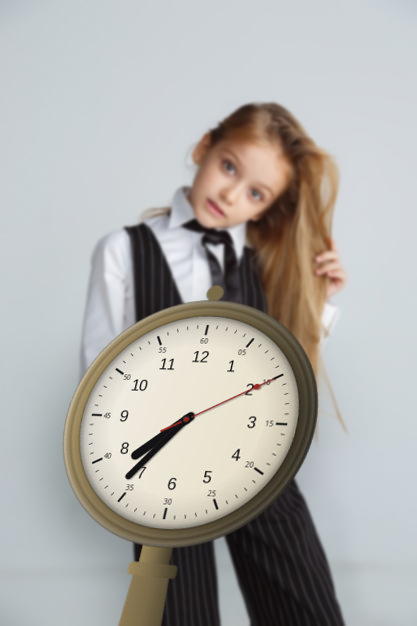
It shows **7:36:10**
